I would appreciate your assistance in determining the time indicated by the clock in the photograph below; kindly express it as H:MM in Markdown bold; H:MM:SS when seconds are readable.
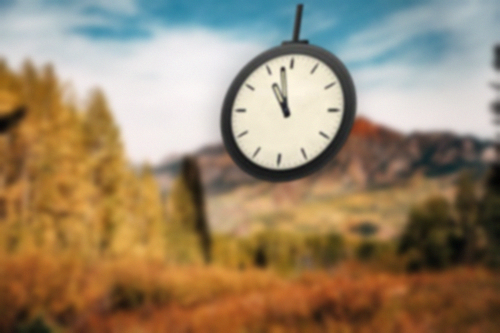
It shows **10:58**
